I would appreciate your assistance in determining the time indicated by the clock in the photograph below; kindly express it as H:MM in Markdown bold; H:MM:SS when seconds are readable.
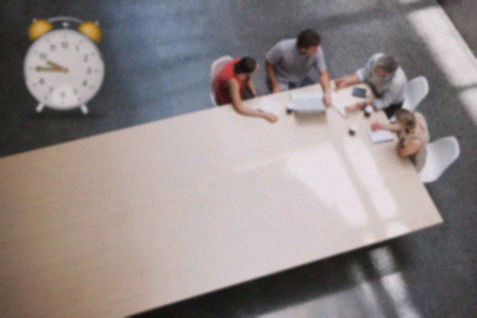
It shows **9:45**
